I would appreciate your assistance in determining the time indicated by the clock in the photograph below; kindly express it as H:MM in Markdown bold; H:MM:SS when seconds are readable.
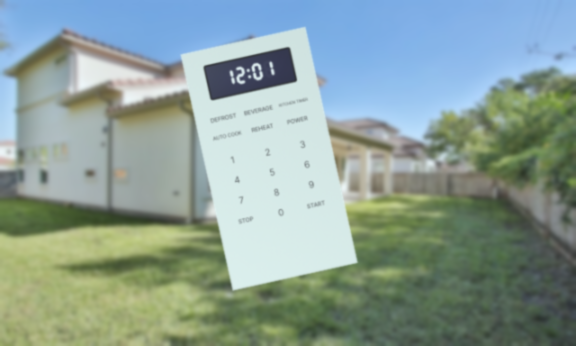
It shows **12:01**
